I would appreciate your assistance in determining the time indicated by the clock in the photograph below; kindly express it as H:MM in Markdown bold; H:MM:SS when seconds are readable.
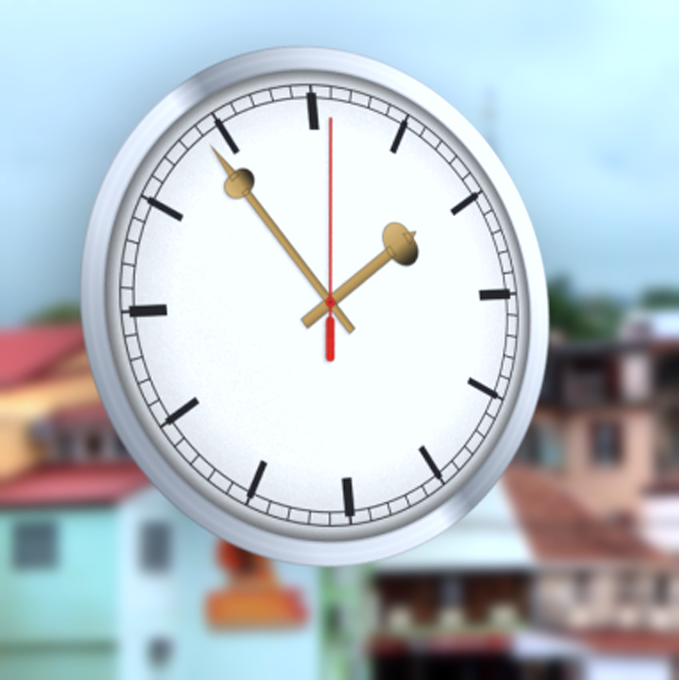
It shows **1:54:01**
